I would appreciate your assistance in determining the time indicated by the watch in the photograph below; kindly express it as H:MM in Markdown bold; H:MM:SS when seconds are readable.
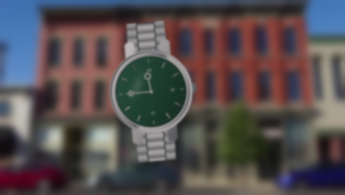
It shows **11:45**
